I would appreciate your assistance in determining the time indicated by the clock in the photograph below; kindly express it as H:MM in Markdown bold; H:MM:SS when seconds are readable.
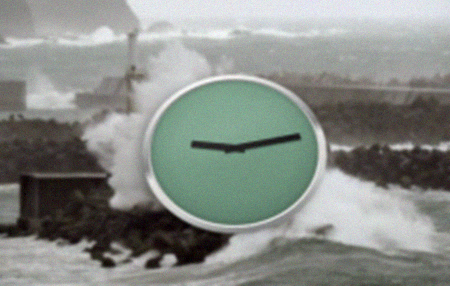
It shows **9:13**
